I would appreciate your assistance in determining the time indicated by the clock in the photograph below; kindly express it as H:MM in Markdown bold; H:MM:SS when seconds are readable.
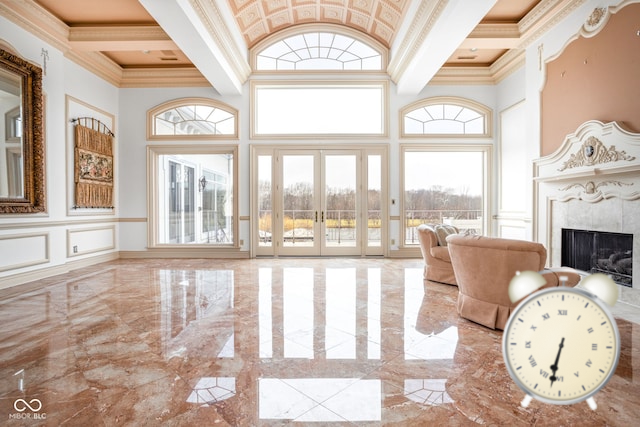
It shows **6:32**
